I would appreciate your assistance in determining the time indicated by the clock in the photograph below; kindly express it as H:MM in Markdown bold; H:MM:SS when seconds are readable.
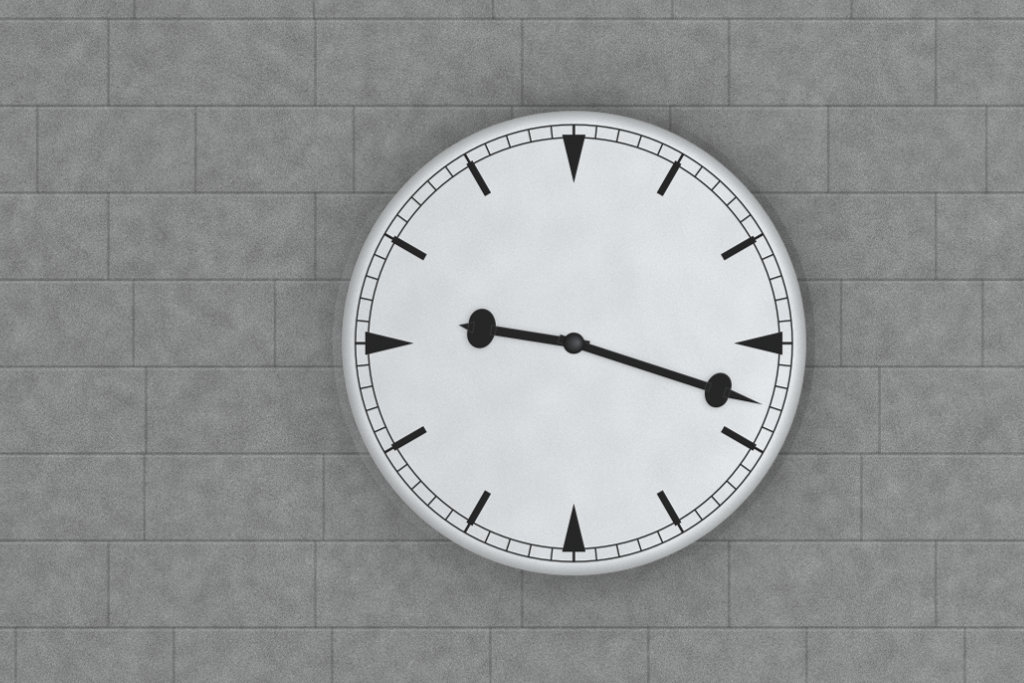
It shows **9:18**
